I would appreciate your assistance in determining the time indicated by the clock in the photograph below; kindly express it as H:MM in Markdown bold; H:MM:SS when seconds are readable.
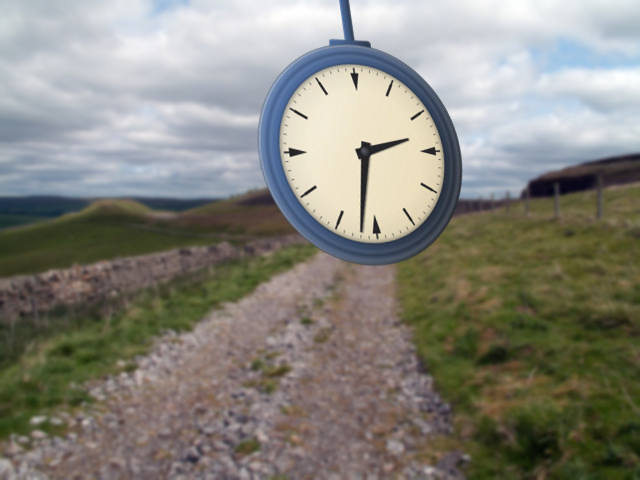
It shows **2:32**
